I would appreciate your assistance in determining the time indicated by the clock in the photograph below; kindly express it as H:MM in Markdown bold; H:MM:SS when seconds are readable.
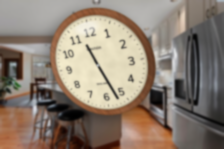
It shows **11:27**
